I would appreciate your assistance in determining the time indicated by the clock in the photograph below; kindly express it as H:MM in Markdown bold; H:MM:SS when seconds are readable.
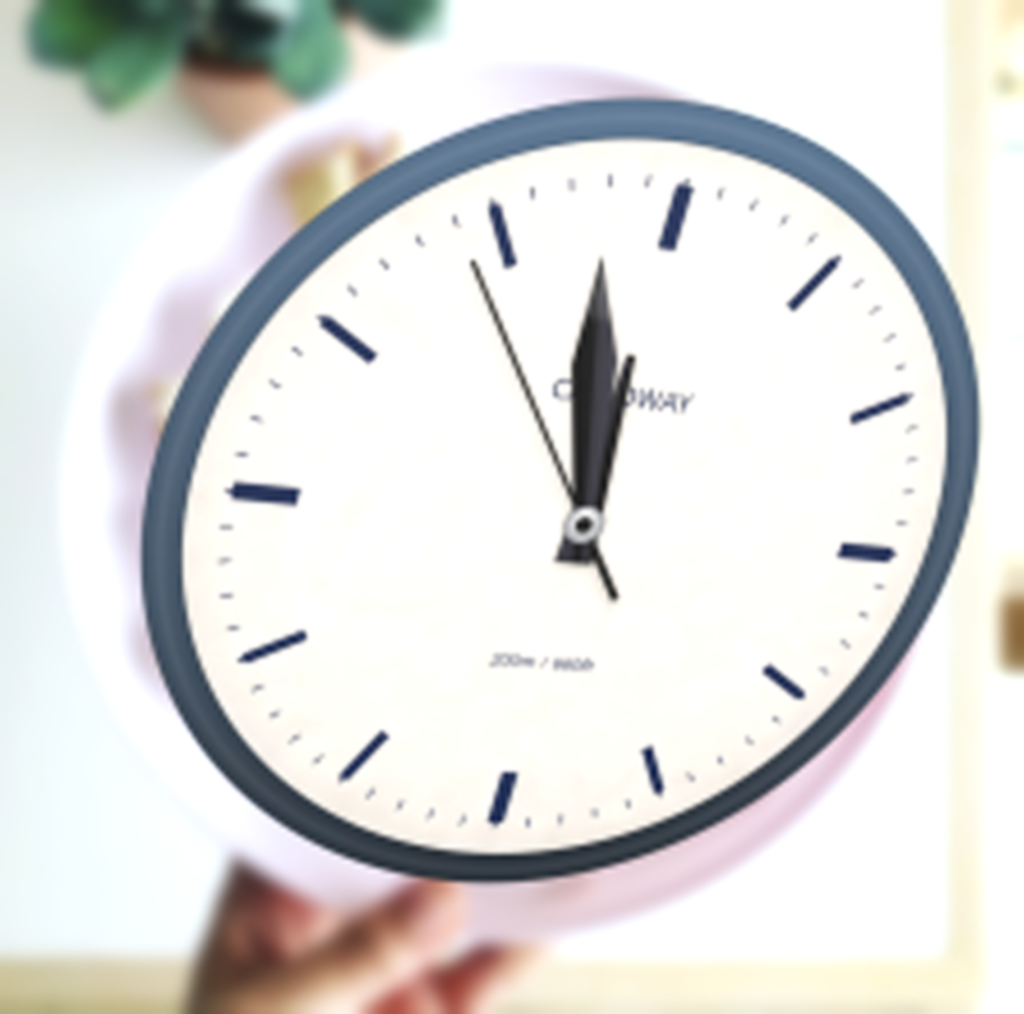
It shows **11:57:54**
